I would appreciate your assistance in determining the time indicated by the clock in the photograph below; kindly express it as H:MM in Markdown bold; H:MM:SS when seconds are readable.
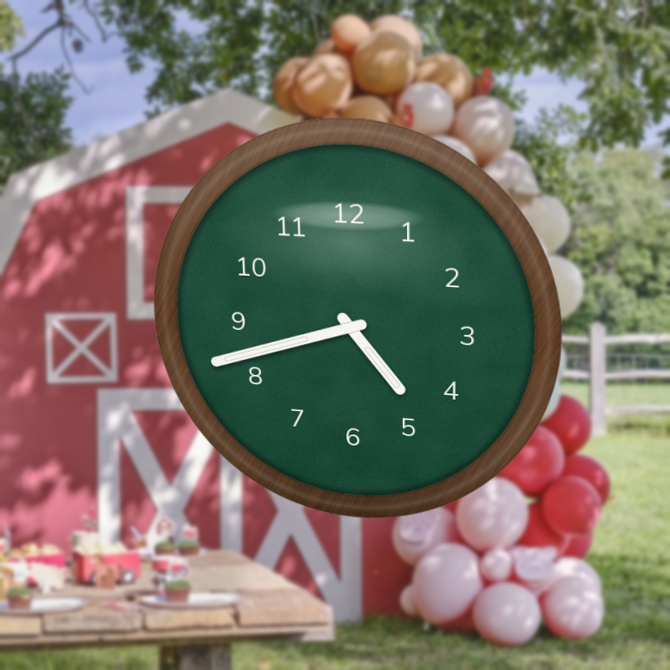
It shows **4:42**
